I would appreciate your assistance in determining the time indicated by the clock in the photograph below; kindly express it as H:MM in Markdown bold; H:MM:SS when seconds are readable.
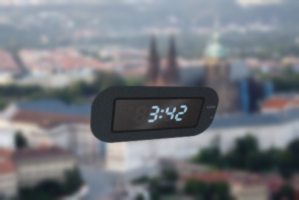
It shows **3:42**
